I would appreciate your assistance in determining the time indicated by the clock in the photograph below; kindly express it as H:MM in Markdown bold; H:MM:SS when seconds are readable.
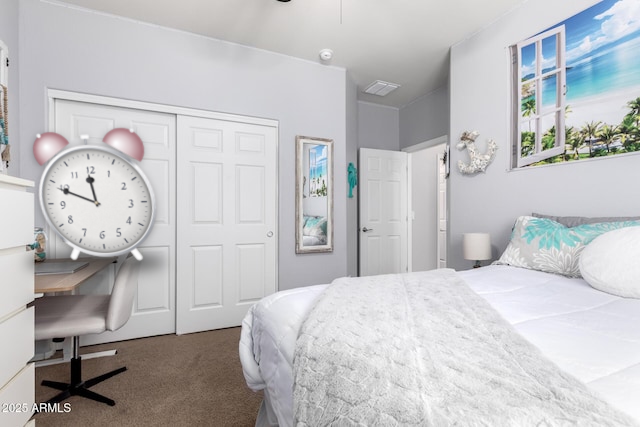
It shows **11:49**
